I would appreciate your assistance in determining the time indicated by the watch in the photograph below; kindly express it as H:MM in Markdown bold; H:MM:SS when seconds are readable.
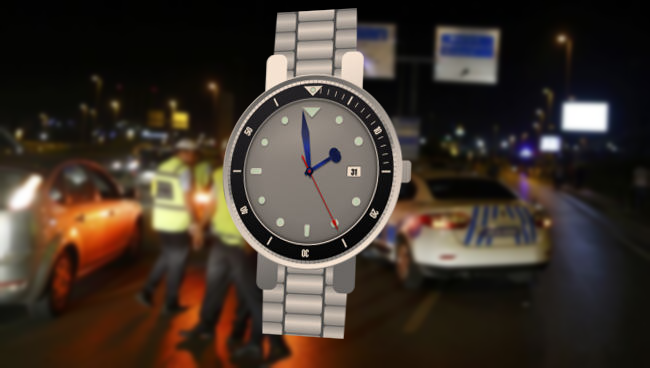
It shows **1:58:25**
